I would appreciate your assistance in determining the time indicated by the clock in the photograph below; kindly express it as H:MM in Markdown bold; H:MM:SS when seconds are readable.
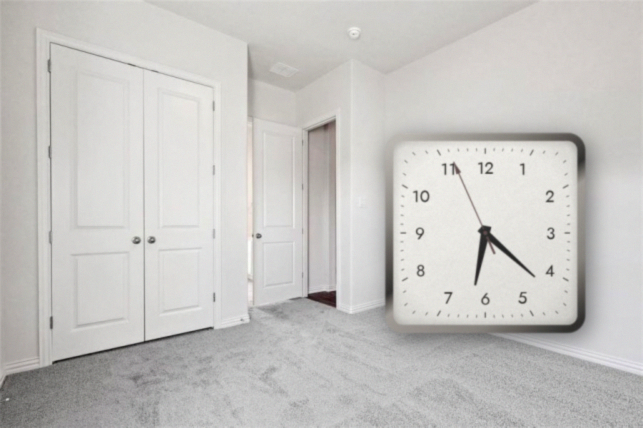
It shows **6:21:56**
